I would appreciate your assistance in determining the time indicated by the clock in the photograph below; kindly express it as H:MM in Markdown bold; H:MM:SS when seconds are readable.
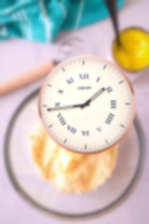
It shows **1:44**
